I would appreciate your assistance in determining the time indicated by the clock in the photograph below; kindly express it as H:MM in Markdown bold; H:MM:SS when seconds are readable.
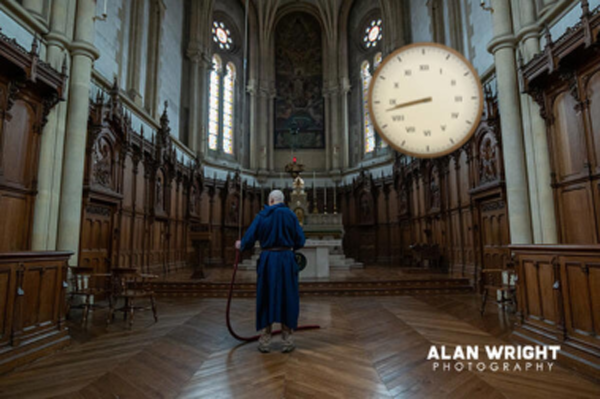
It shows **8:43**
